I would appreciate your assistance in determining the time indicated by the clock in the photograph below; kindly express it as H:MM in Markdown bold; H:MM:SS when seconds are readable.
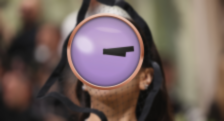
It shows **3:14**
